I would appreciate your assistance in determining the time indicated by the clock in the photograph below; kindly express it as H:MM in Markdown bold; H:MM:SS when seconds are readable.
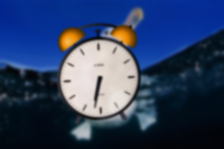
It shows **6:32**
